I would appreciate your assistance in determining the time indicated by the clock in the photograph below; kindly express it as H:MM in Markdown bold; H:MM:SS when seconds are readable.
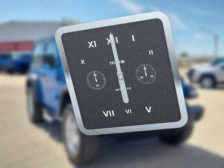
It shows **6:00**
